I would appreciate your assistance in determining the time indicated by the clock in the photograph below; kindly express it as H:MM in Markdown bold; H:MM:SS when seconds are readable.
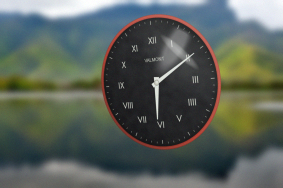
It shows **6:10**
